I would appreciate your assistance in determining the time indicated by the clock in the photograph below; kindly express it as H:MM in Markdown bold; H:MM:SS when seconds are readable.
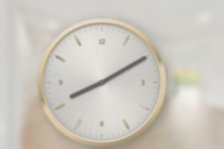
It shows **8:10**
